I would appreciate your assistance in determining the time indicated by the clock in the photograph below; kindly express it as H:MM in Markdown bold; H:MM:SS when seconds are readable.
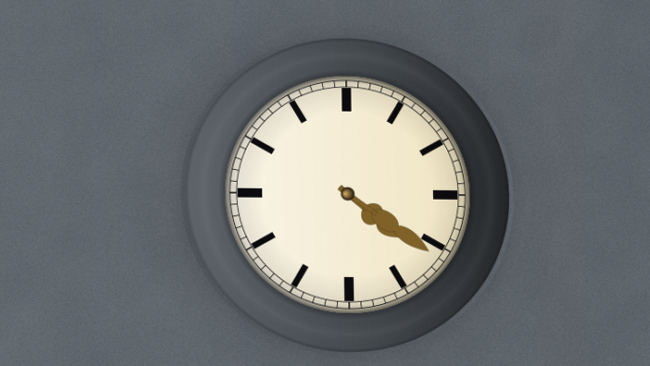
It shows **4:21**
